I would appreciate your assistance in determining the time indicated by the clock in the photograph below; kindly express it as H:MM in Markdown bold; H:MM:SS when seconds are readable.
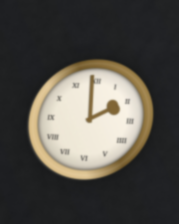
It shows **1:59**
